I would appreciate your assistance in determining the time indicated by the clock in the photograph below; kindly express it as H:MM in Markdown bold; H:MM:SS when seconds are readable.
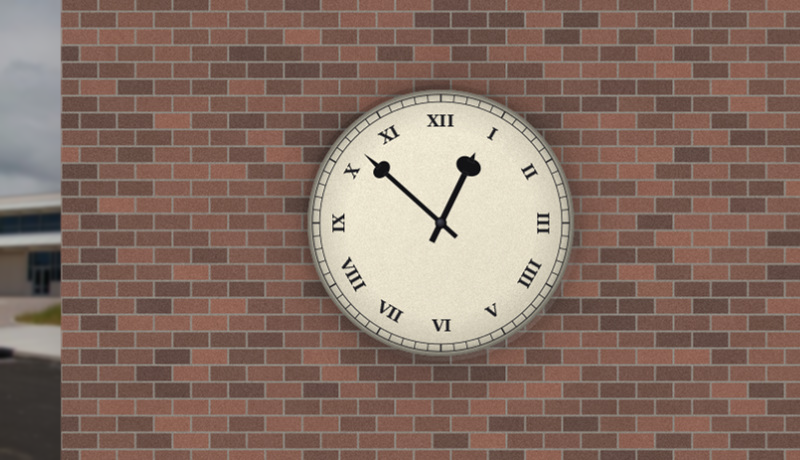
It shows **12:52**
